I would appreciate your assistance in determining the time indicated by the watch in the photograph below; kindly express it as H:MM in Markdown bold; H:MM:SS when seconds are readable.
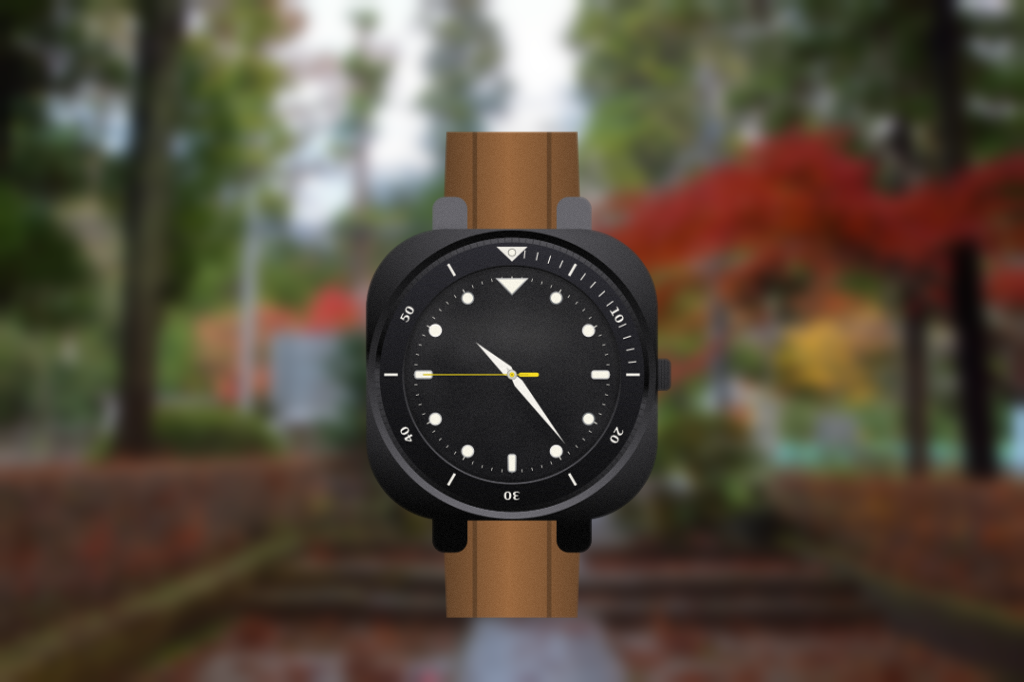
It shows **10:23:45**
